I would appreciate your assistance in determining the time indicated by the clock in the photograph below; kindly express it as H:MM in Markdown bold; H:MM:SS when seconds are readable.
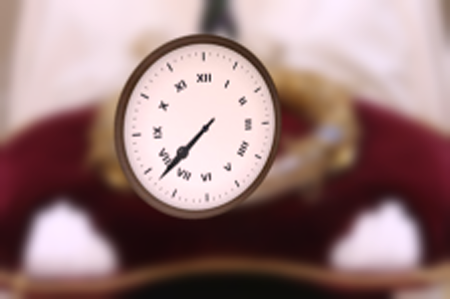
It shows **7:38**
